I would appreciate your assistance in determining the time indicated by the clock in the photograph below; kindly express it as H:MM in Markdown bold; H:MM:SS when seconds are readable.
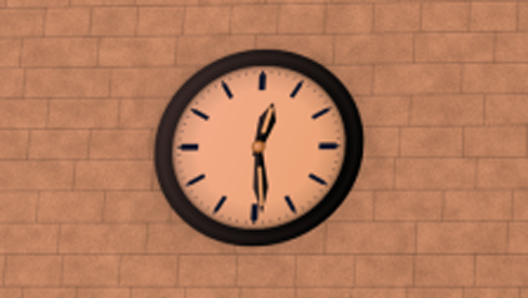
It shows **12:29**
